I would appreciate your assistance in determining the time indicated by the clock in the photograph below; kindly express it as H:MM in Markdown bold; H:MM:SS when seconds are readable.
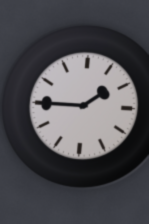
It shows **1:45**
